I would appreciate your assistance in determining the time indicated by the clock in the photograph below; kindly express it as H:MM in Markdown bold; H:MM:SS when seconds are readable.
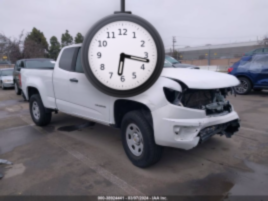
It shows **6:17**
